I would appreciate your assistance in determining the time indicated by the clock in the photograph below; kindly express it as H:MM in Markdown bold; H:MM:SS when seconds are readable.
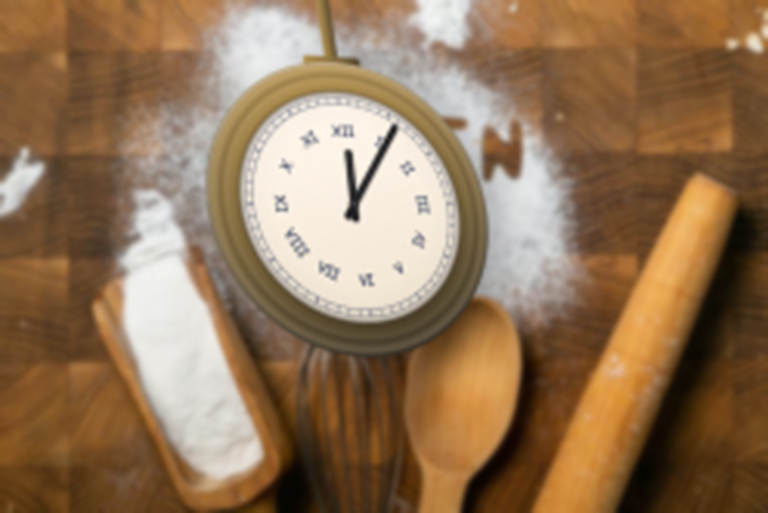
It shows **12:06**
